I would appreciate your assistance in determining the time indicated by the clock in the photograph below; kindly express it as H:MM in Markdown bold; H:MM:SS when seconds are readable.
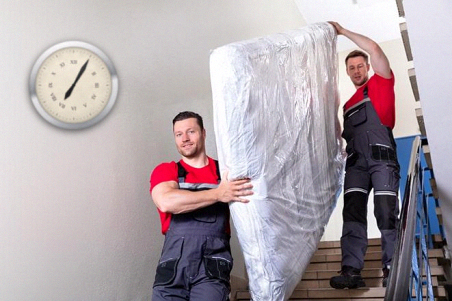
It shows **7:05**
